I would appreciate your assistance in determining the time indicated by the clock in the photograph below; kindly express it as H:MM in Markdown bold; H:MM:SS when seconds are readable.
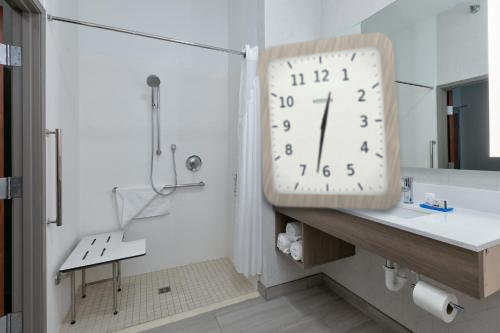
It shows **12:32**
